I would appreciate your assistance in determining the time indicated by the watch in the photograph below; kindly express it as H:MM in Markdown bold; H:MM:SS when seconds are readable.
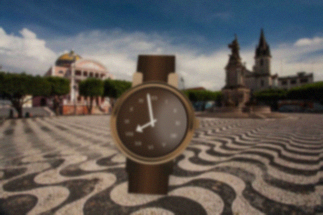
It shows **7:58**
